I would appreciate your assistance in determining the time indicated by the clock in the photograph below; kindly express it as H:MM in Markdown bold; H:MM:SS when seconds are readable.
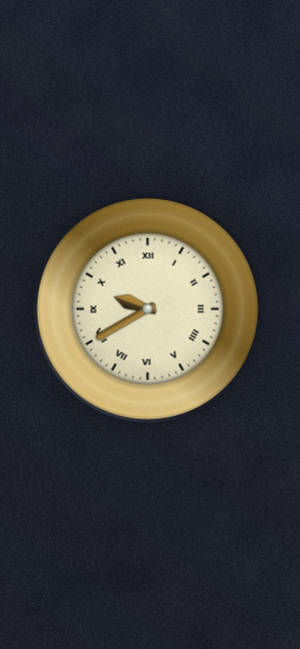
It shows **9:40**
